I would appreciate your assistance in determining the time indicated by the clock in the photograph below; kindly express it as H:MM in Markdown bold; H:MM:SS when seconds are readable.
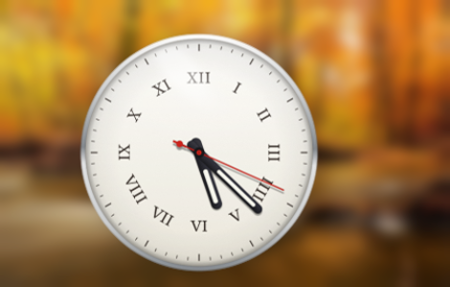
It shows **5:22:19**
